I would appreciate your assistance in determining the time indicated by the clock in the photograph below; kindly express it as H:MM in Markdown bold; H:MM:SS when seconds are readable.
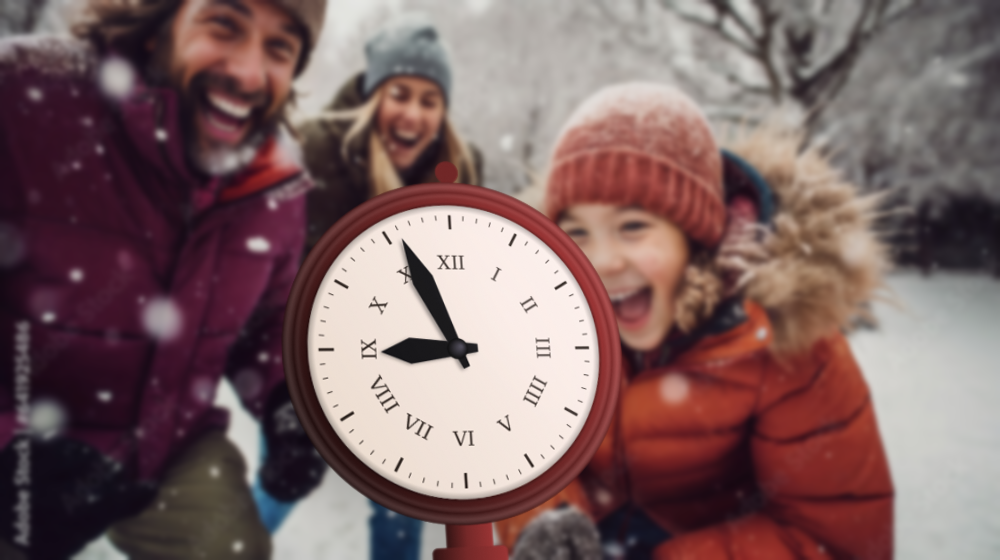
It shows **8:56**
